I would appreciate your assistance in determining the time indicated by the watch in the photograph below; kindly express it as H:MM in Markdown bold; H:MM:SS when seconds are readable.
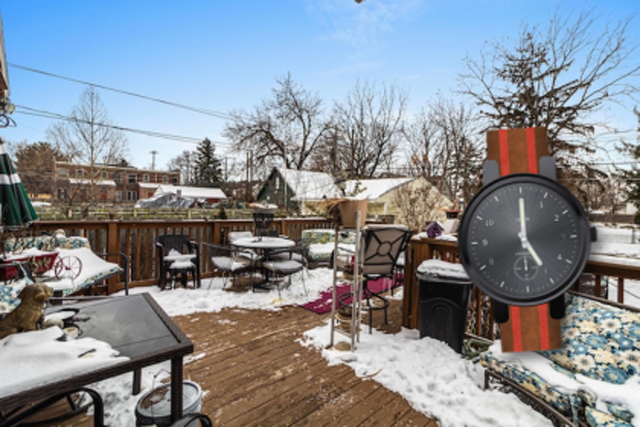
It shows **5:00**
